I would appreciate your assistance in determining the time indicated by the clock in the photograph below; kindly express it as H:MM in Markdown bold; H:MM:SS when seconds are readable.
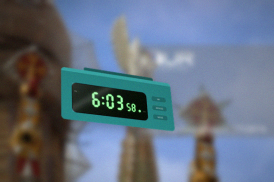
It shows **6:03:58**
